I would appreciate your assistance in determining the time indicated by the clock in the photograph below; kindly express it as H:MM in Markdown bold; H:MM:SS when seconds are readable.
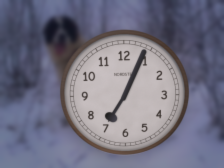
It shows **7:04**
